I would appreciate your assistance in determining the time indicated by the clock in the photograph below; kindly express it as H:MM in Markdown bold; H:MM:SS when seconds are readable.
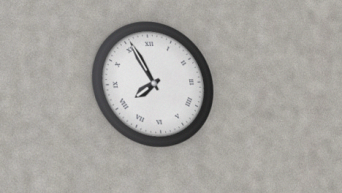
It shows **7:56**
